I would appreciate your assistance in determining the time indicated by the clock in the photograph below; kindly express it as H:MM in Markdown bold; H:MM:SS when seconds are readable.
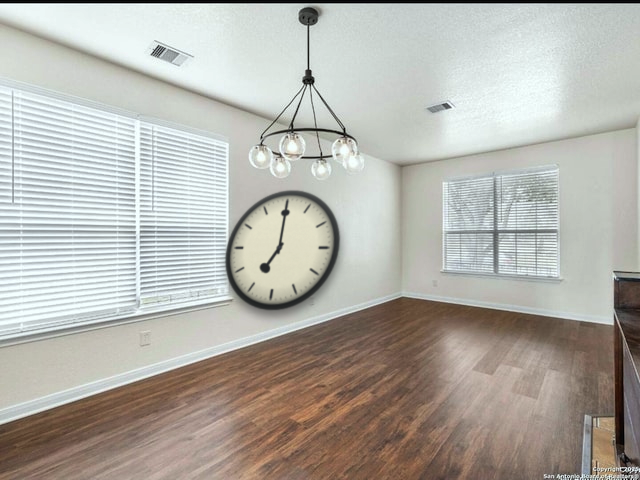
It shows **7:00**
